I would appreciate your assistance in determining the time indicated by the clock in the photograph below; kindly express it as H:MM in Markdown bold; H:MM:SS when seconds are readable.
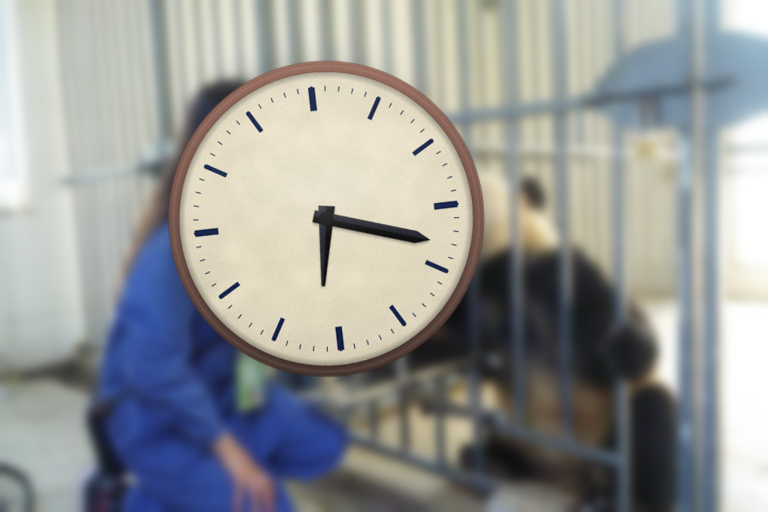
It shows **6:18**
